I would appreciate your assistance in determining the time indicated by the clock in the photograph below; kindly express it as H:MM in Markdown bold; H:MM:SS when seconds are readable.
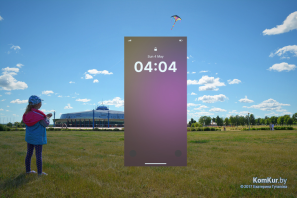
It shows **4:04**
